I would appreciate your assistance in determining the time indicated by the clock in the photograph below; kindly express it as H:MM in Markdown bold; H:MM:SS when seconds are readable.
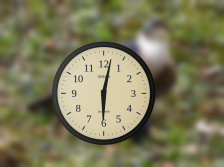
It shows **6:02**
